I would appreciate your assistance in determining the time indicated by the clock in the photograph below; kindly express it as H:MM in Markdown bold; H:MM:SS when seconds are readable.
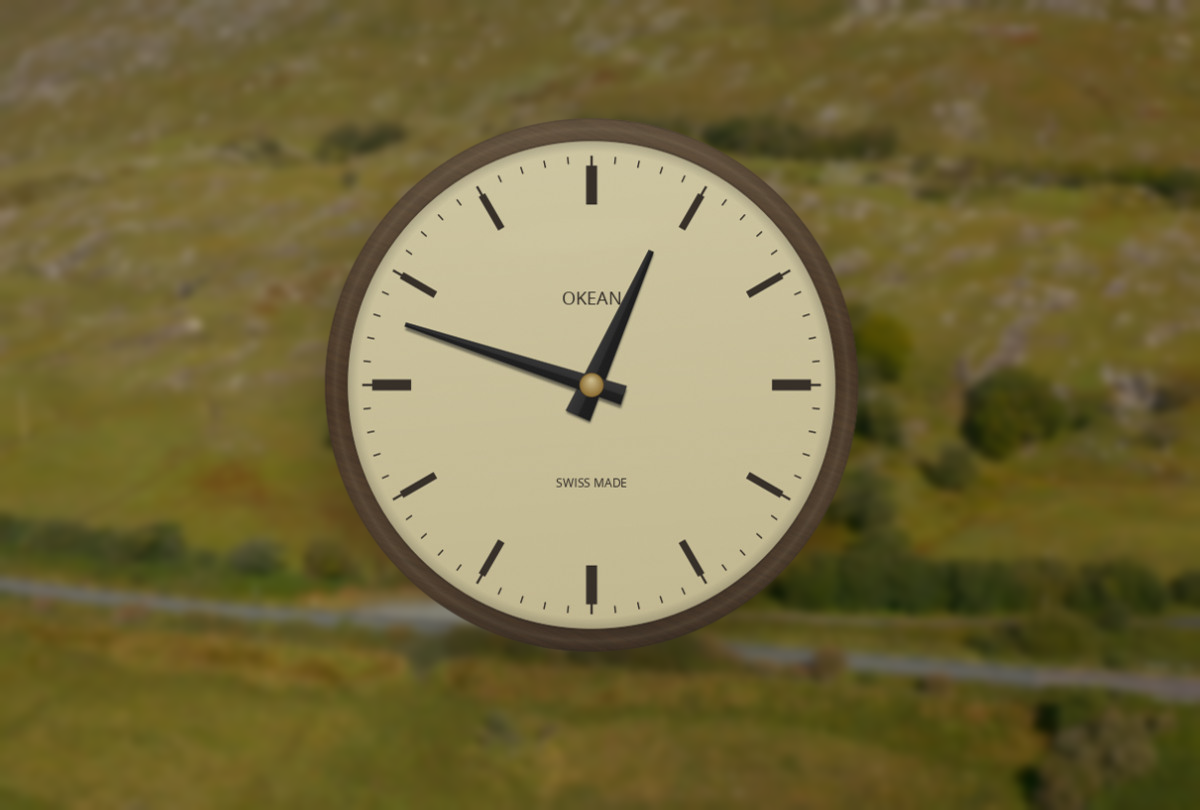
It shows **12:48**
